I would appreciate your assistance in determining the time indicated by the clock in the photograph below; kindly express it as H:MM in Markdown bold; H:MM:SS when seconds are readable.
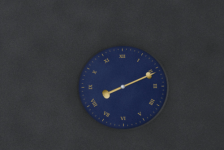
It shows **8:11**
